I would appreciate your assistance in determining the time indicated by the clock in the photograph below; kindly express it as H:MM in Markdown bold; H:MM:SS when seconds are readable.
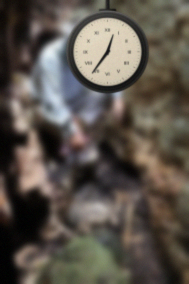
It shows **12:36**
